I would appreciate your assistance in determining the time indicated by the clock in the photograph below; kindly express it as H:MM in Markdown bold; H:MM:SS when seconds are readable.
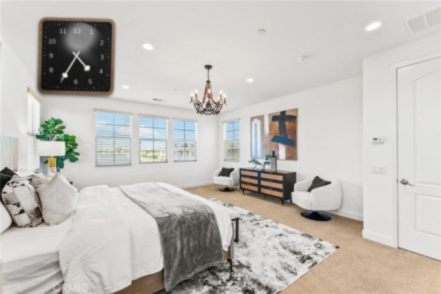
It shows **4:35**
